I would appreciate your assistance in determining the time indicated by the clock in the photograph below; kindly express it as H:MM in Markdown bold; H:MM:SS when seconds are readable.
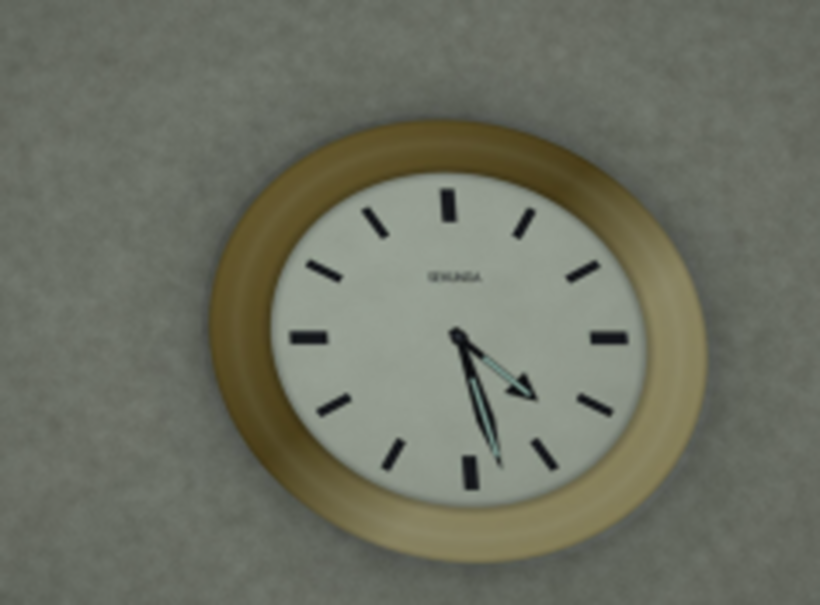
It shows **4:28**
